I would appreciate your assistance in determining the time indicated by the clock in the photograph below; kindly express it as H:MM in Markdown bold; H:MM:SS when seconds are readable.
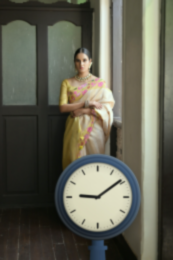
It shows **9:09**
